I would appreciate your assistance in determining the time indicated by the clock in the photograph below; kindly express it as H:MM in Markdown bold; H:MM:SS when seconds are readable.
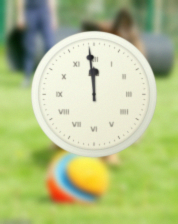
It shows **11:59**
